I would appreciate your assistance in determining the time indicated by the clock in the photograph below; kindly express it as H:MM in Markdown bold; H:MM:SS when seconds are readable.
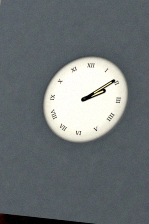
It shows **2:09**
